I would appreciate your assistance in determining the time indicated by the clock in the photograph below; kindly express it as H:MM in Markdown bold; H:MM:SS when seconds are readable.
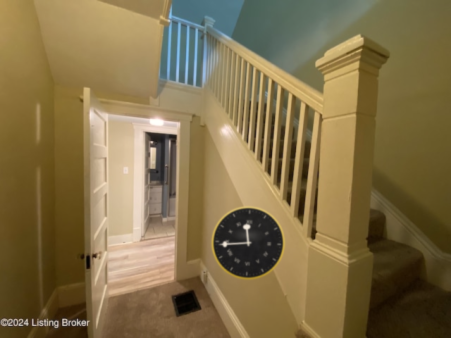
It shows **11:44**
